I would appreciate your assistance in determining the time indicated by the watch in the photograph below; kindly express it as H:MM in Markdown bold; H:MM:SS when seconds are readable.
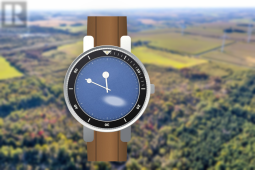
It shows **11:49**
